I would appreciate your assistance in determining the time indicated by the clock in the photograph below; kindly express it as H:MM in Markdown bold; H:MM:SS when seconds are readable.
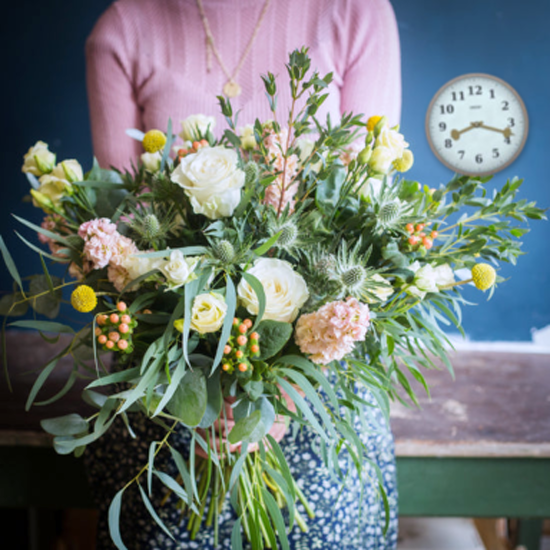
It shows **8:18**
